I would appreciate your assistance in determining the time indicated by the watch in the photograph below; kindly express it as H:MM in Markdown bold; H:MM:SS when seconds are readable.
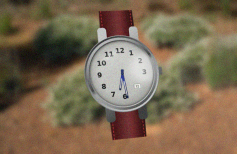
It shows **6:29**
